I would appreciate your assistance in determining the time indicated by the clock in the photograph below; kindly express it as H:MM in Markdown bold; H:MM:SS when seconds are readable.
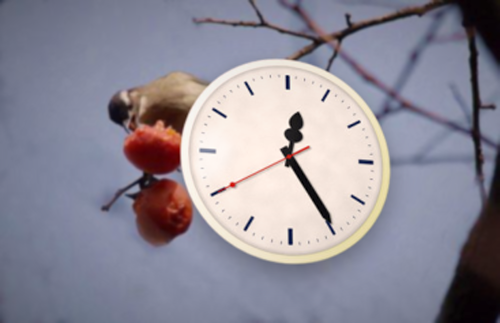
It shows **12:24:40**
